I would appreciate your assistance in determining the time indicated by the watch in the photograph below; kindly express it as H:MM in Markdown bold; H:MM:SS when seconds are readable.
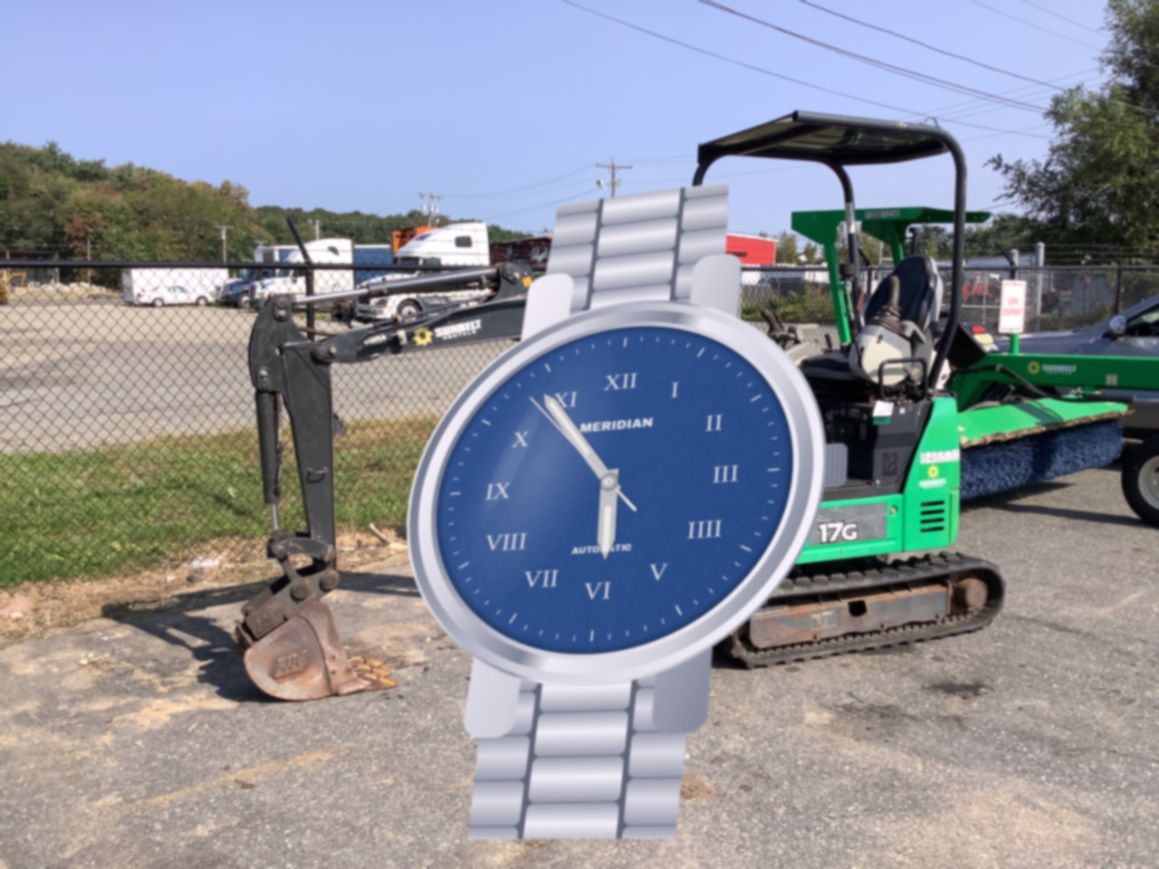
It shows **5:53:53**
